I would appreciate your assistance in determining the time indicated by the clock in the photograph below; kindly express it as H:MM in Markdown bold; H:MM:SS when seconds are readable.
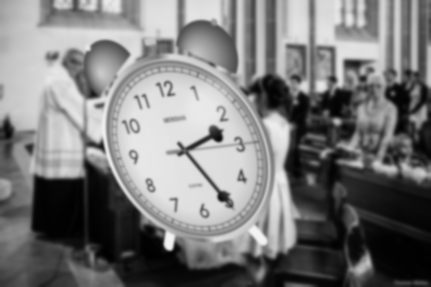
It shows **2:25:15**
